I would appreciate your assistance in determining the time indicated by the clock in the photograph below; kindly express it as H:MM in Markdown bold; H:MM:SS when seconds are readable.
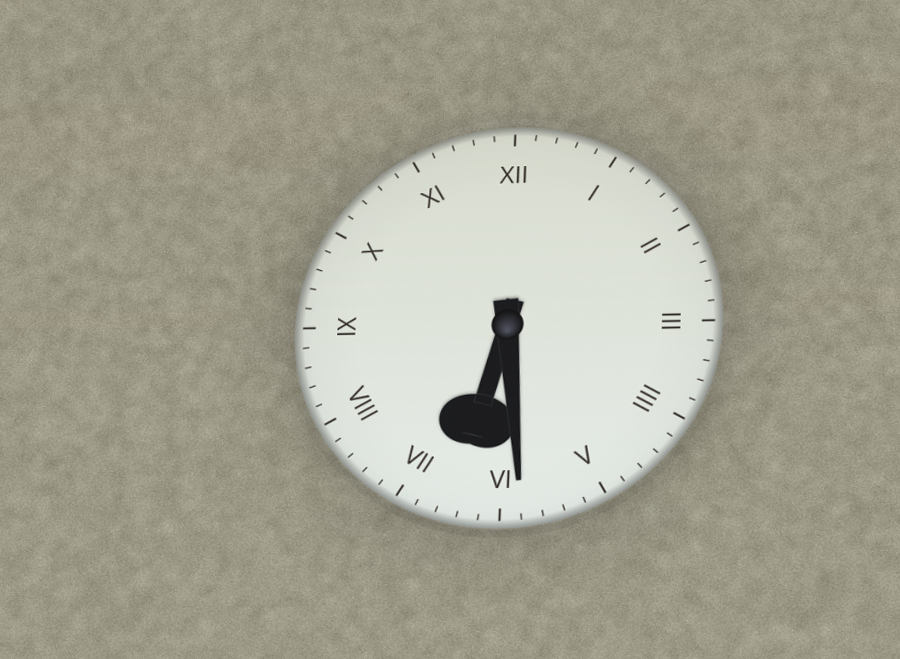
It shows **6:29**
